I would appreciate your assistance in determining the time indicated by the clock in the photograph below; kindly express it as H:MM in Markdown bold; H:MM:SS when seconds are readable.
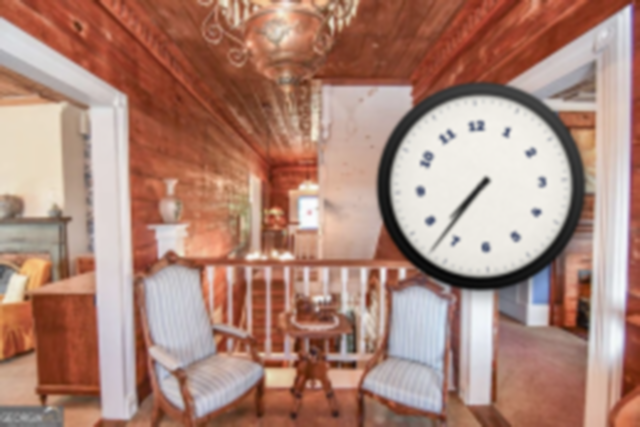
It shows **7:37**
